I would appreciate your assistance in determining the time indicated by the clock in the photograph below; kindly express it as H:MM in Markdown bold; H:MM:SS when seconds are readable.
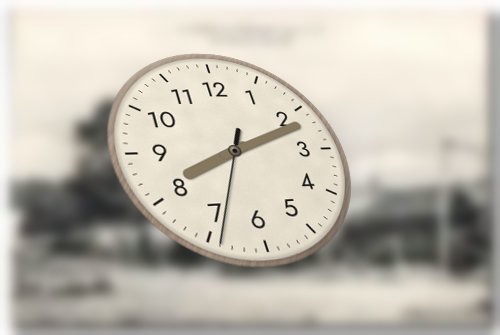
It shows **8:11:34**
